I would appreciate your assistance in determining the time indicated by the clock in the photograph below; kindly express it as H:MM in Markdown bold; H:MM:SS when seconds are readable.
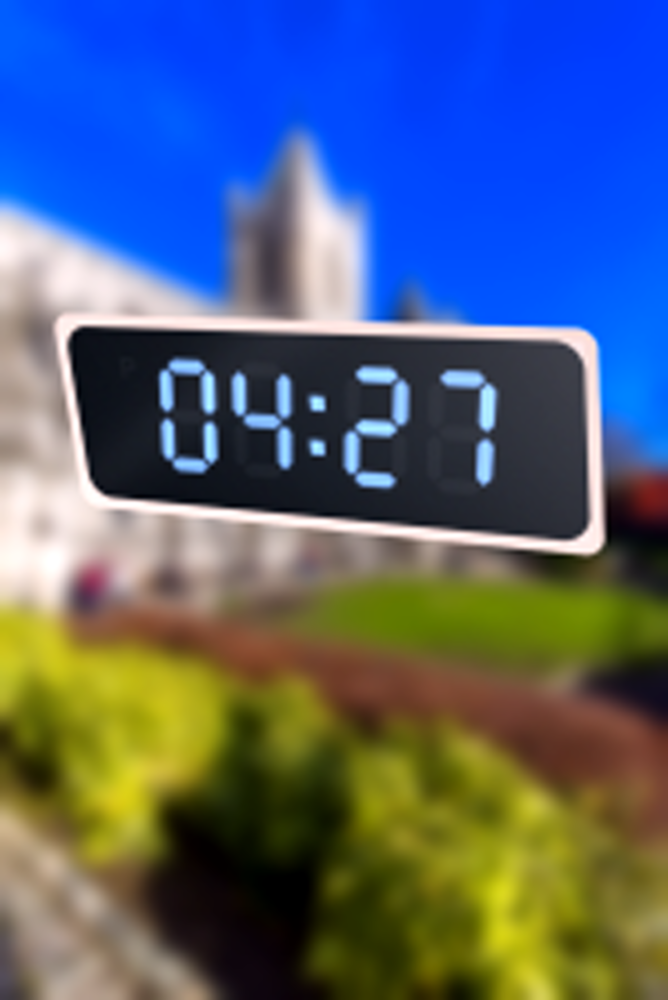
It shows **4:27**
